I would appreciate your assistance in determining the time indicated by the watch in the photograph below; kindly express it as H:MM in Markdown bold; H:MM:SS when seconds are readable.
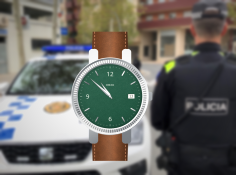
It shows **10:52**
